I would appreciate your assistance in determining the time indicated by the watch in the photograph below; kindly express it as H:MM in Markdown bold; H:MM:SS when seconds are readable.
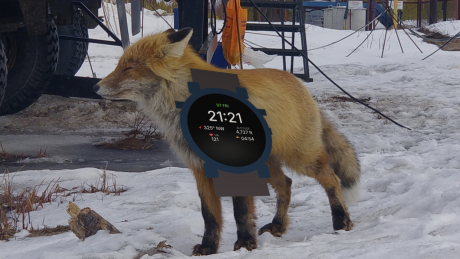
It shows **21:21**
